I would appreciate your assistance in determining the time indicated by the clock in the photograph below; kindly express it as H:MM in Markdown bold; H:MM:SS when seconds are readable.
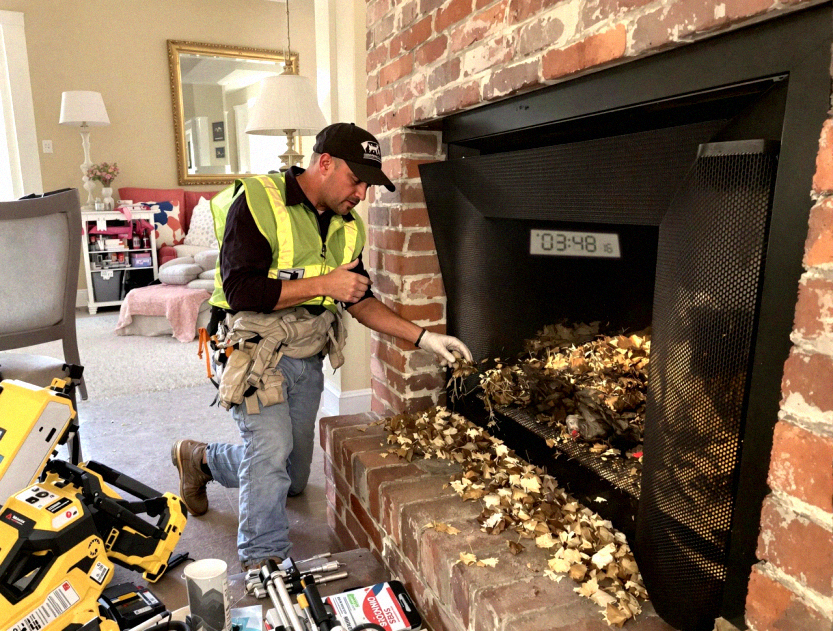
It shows **3:48:16**
